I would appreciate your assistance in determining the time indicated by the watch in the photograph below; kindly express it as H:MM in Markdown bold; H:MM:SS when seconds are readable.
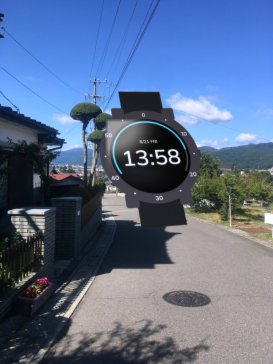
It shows **13:58**
